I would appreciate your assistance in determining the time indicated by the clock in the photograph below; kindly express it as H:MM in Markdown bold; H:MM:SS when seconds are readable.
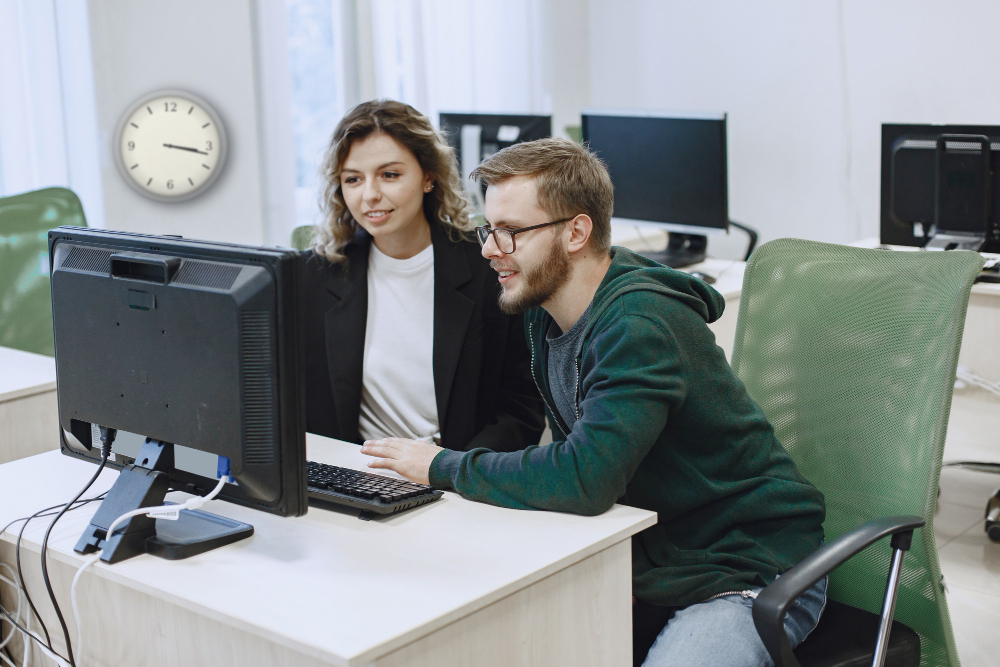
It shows **3:17**
